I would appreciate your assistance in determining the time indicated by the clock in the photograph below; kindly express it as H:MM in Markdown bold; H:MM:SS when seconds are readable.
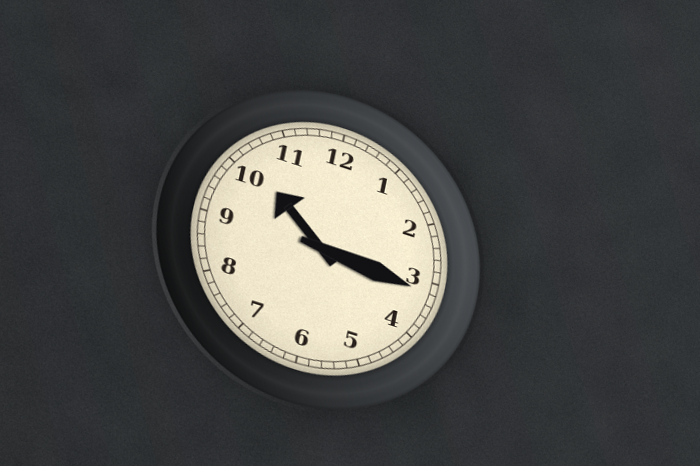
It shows **10:16**
